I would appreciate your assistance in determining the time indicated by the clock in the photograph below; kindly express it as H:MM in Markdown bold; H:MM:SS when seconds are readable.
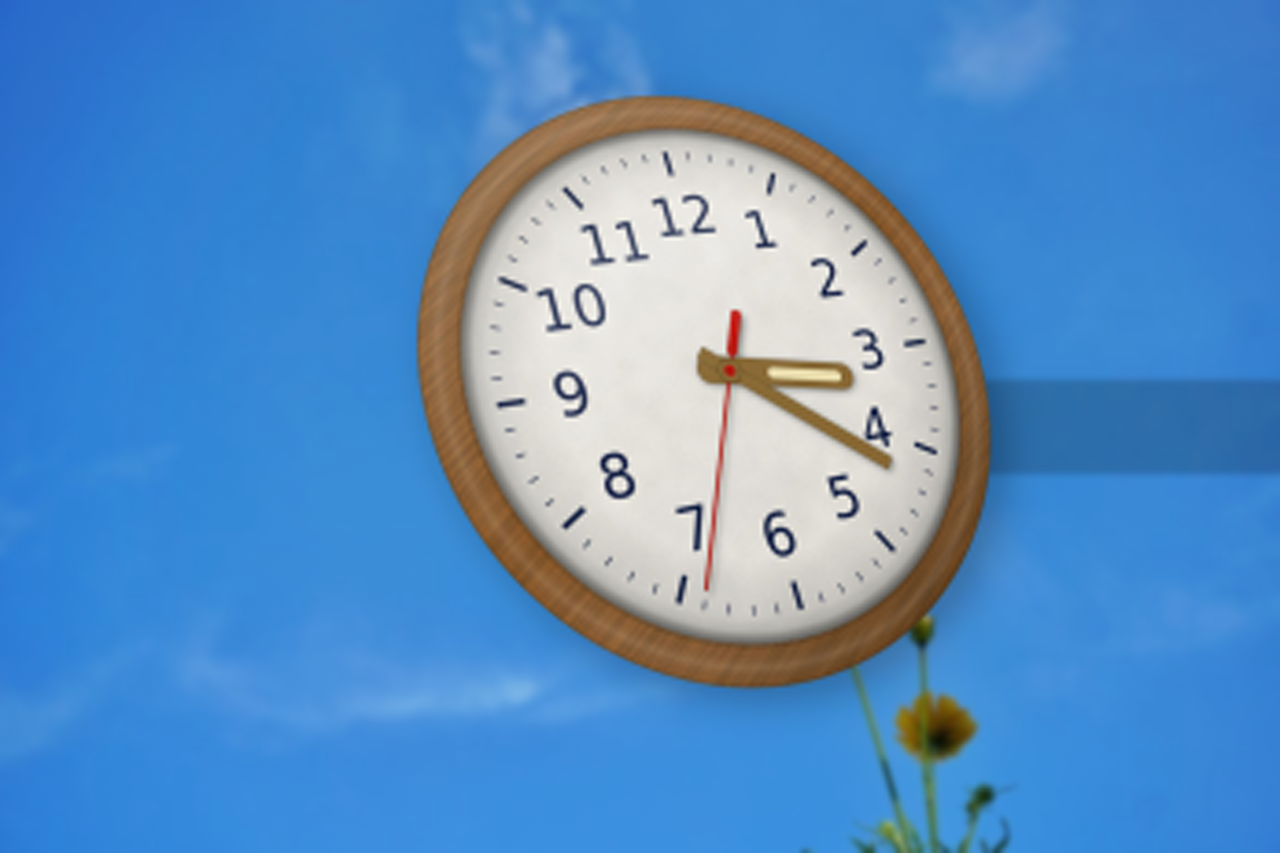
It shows **3:21:34**
